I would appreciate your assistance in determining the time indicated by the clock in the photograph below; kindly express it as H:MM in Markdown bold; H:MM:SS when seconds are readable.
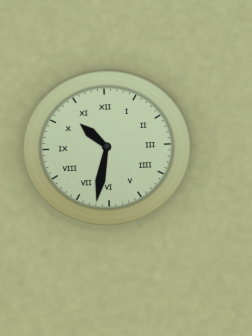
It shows **10:32**
